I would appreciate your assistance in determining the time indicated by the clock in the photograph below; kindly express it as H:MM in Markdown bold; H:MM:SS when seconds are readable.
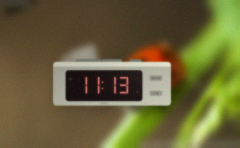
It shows **11:13**
